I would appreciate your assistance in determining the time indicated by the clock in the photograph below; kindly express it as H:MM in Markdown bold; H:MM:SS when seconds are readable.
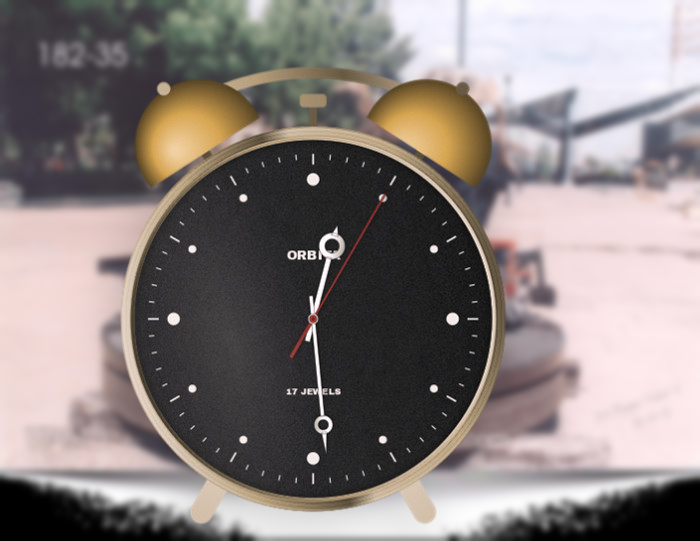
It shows **12:29:05**
